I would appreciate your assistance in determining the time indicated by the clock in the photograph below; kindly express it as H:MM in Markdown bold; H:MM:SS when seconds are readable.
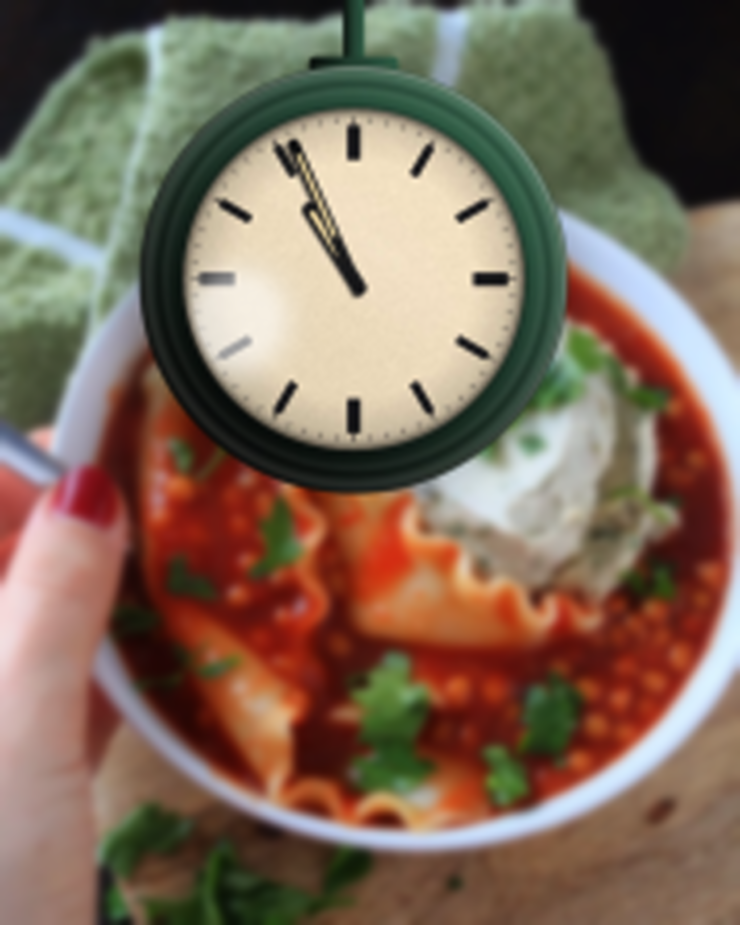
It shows **10:56**
